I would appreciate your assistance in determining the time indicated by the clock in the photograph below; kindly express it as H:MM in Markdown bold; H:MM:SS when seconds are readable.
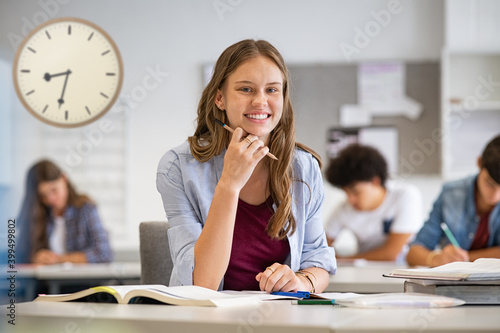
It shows **8:32**
